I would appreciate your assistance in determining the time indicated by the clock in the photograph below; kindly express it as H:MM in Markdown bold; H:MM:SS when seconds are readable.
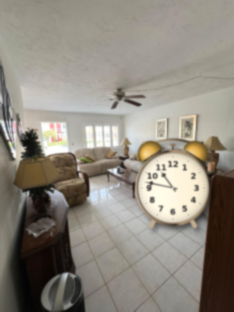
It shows **10:47**
